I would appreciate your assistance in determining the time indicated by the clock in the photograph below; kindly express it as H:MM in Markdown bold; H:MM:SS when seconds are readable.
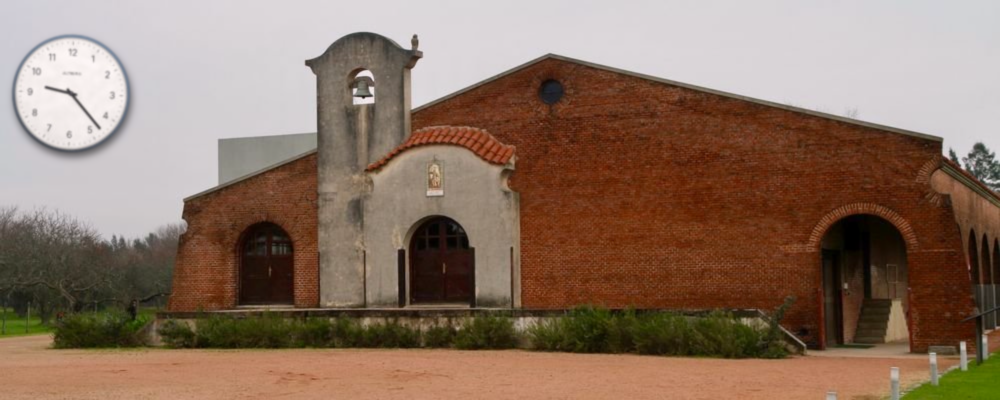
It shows **9:23**
